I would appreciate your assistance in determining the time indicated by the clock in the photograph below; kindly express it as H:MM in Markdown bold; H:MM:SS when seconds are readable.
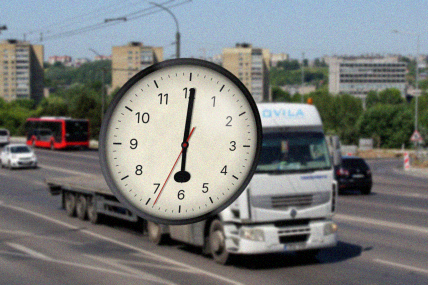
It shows **6:00:34**
